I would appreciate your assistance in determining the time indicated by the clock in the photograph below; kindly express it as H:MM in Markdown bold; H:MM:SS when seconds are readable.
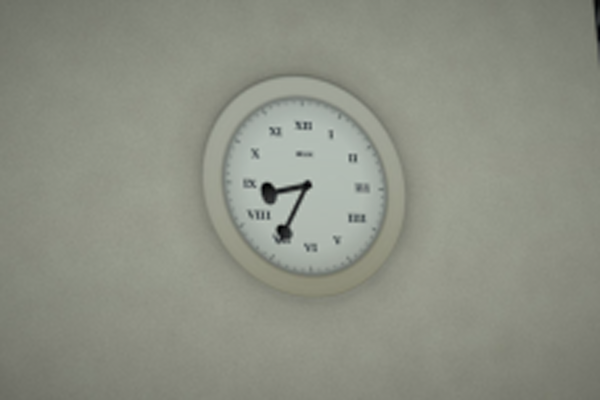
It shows **8:35**
